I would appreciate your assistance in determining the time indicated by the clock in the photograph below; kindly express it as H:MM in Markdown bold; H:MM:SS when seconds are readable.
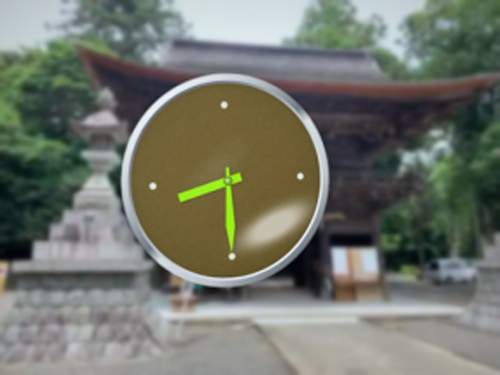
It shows **8:30**
